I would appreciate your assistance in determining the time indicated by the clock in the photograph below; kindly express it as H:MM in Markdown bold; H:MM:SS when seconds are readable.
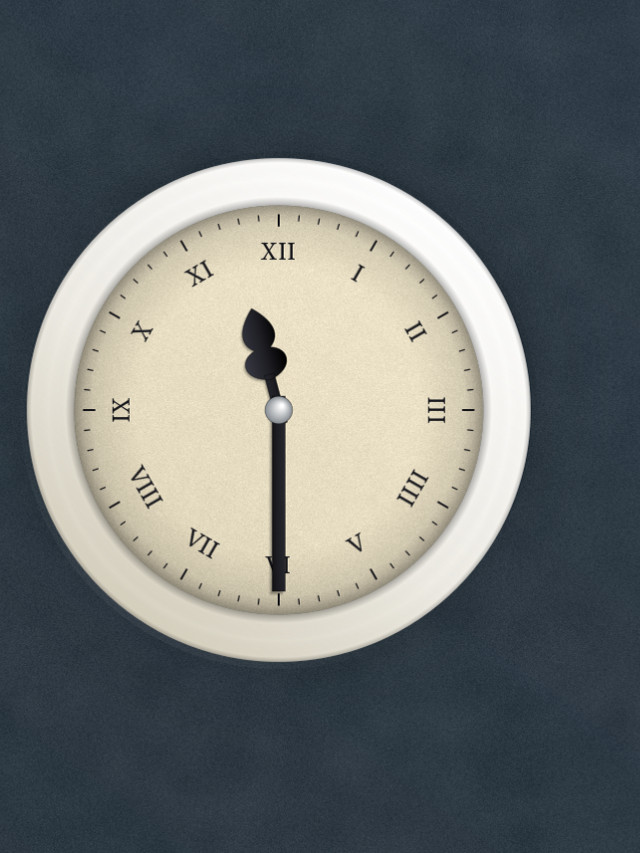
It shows **11:30**
